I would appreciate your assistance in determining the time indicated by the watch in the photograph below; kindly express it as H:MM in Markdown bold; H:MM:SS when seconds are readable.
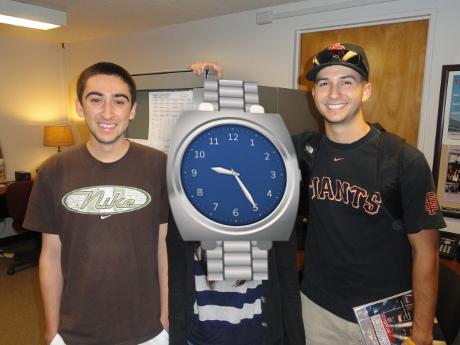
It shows **9:25**
